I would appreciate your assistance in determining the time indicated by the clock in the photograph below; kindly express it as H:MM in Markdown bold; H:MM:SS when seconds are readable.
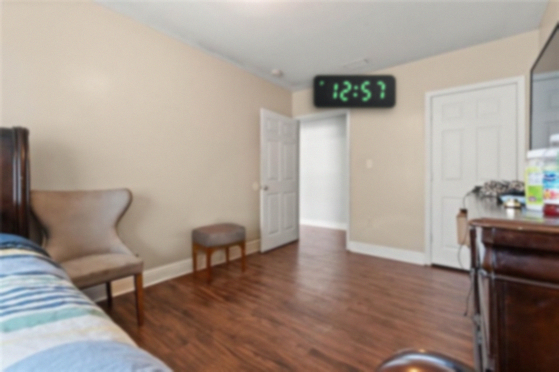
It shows **12:57**
